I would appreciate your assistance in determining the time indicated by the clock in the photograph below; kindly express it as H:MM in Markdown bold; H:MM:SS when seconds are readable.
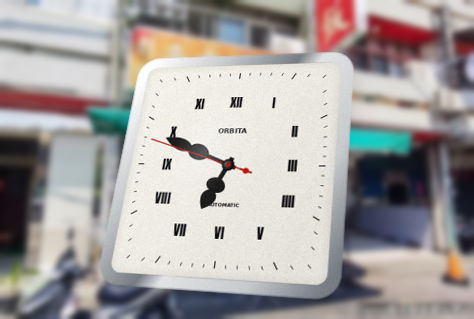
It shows **6:48:48**
